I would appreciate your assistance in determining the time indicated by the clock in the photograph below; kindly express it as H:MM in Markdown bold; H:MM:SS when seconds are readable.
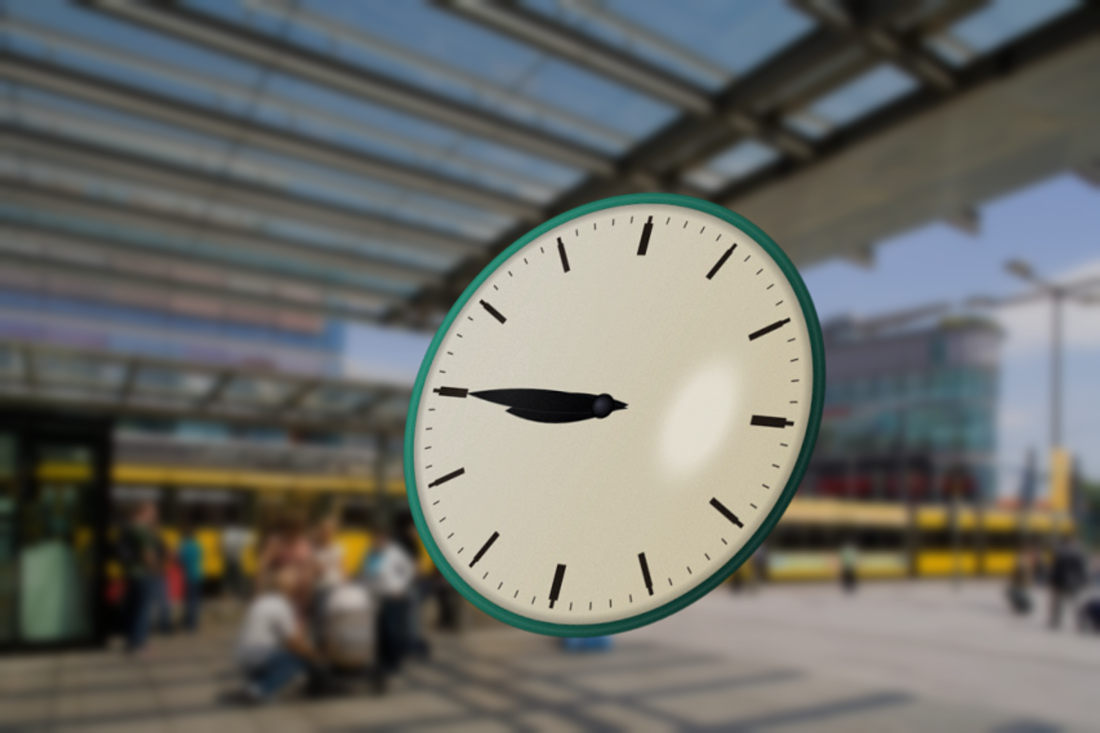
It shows **8:45**
